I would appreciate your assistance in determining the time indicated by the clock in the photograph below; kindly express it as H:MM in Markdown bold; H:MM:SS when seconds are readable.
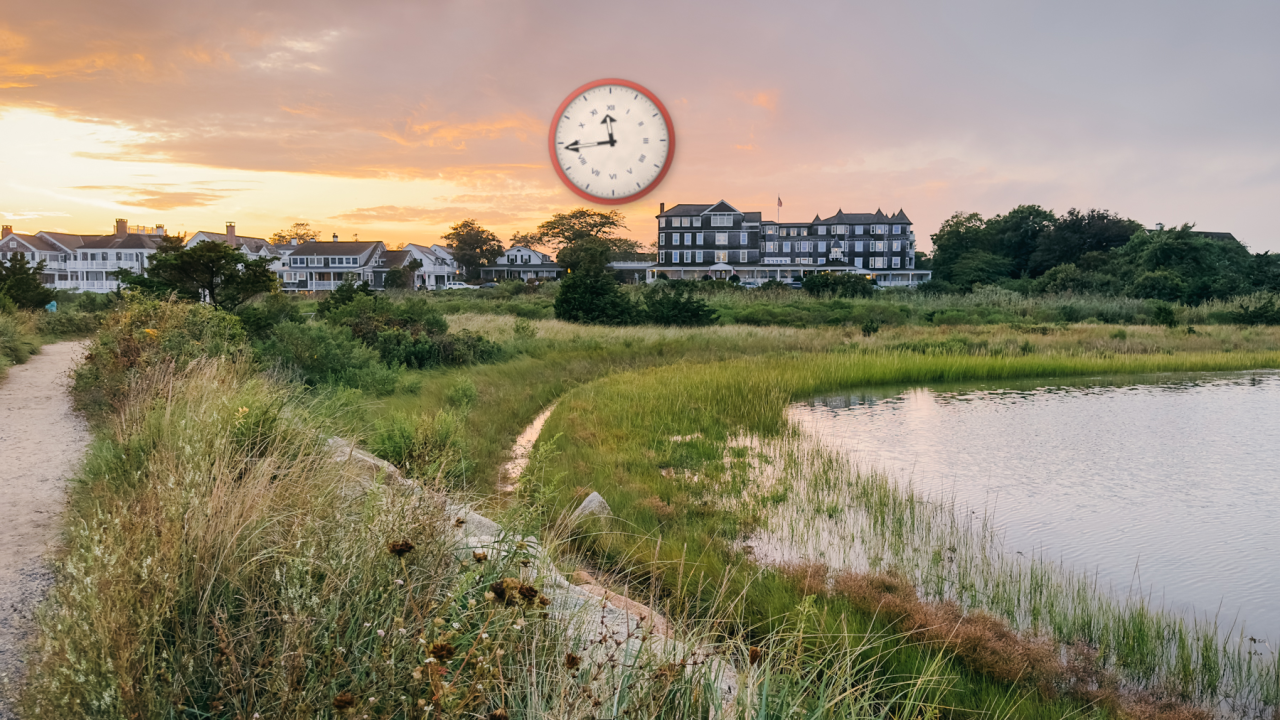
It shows **11:44**
